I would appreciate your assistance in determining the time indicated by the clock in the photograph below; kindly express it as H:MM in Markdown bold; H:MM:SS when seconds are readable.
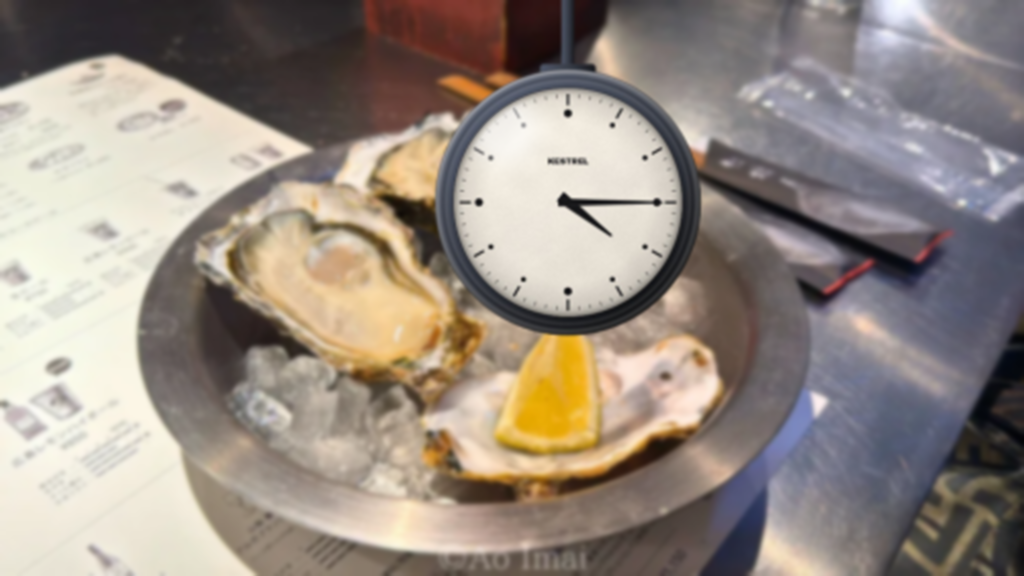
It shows **4:15**
